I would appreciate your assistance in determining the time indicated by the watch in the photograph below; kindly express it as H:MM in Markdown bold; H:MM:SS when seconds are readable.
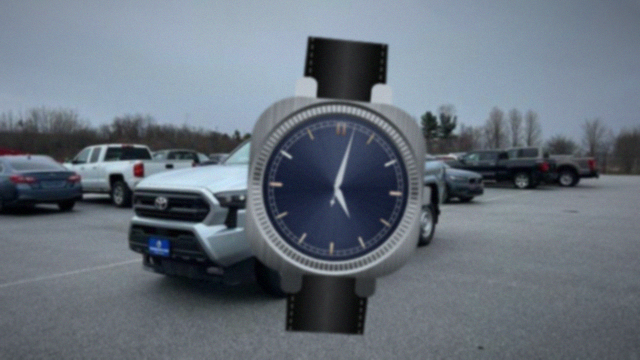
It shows **5:02:02**
